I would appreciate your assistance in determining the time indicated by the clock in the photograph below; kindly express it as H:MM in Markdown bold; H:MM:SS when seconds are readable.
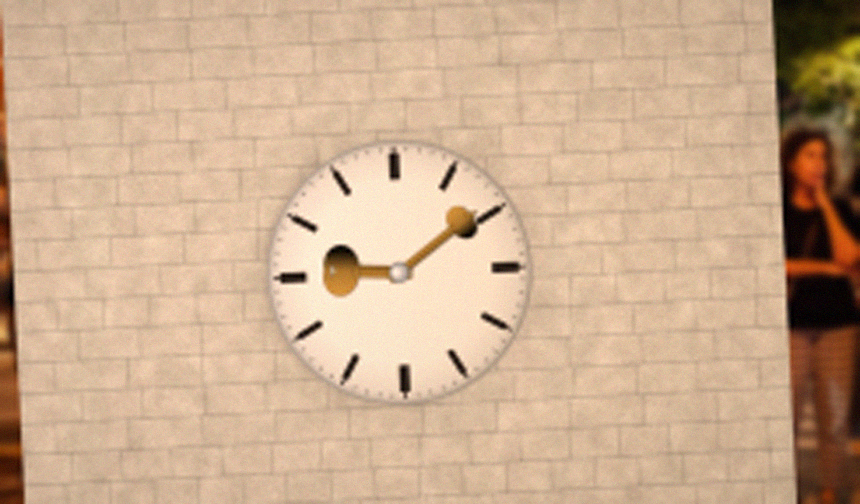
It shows **9:09**
